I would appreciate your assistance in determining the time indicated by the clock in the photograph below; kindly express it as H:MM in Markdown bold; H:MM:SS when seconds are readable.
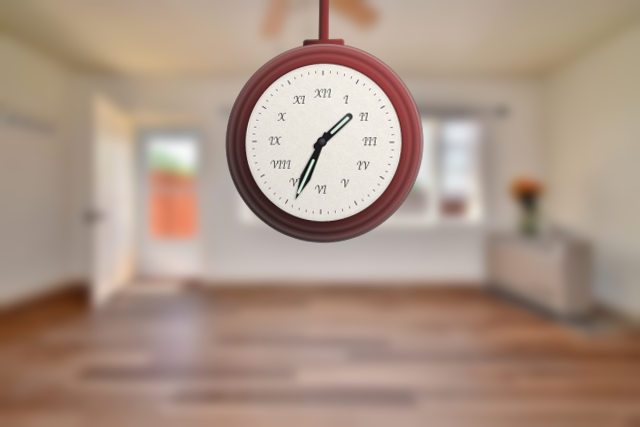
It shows **1:34**
